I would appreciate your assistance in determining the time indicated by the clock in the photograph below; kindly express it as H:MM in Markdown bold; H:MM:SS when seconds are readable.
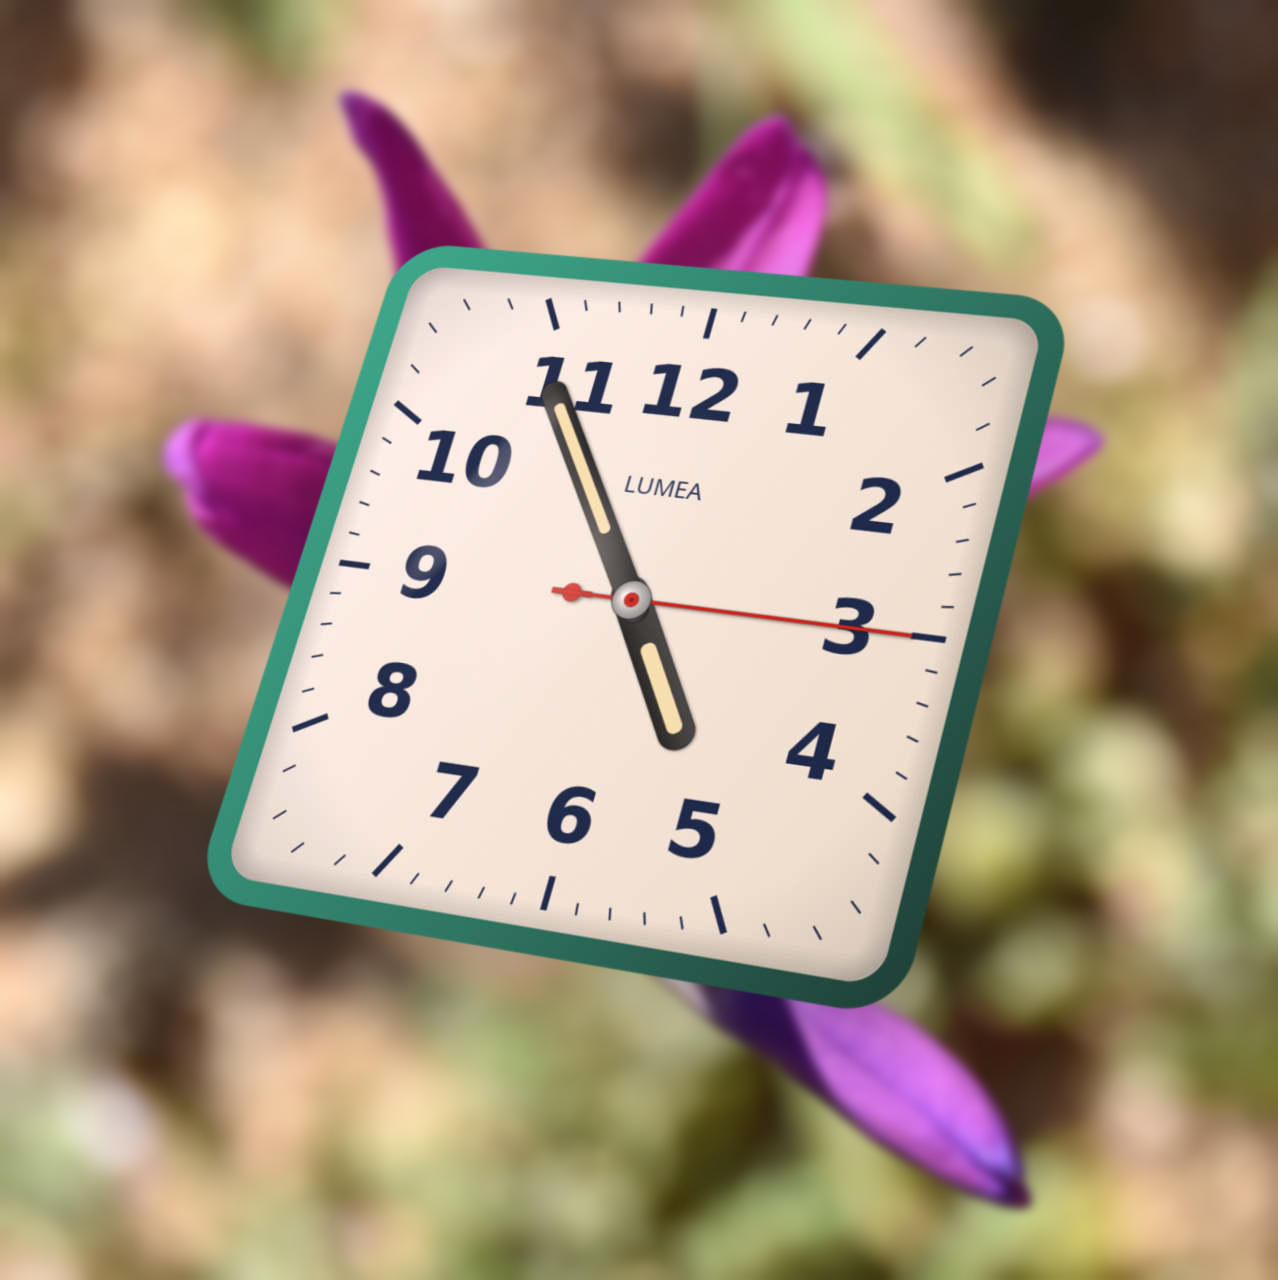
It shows **4:54:15**
